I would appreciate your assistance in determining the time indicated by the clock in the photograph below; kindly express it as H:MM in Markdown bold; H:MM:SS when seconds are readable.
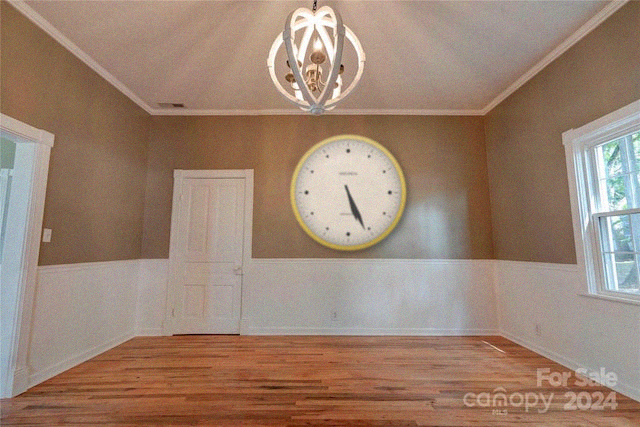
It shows **5:26**
